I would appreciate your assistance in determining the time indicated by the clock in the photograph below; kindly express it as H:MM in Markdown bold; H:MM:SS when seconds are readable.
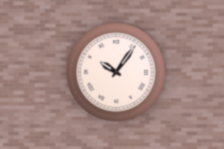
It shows **10:06**
